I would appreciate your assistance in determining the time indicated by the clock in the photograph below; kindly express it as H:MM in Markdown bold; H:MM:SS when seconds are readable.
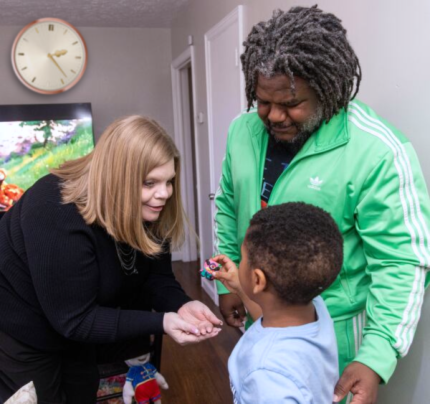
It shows **2:23**
